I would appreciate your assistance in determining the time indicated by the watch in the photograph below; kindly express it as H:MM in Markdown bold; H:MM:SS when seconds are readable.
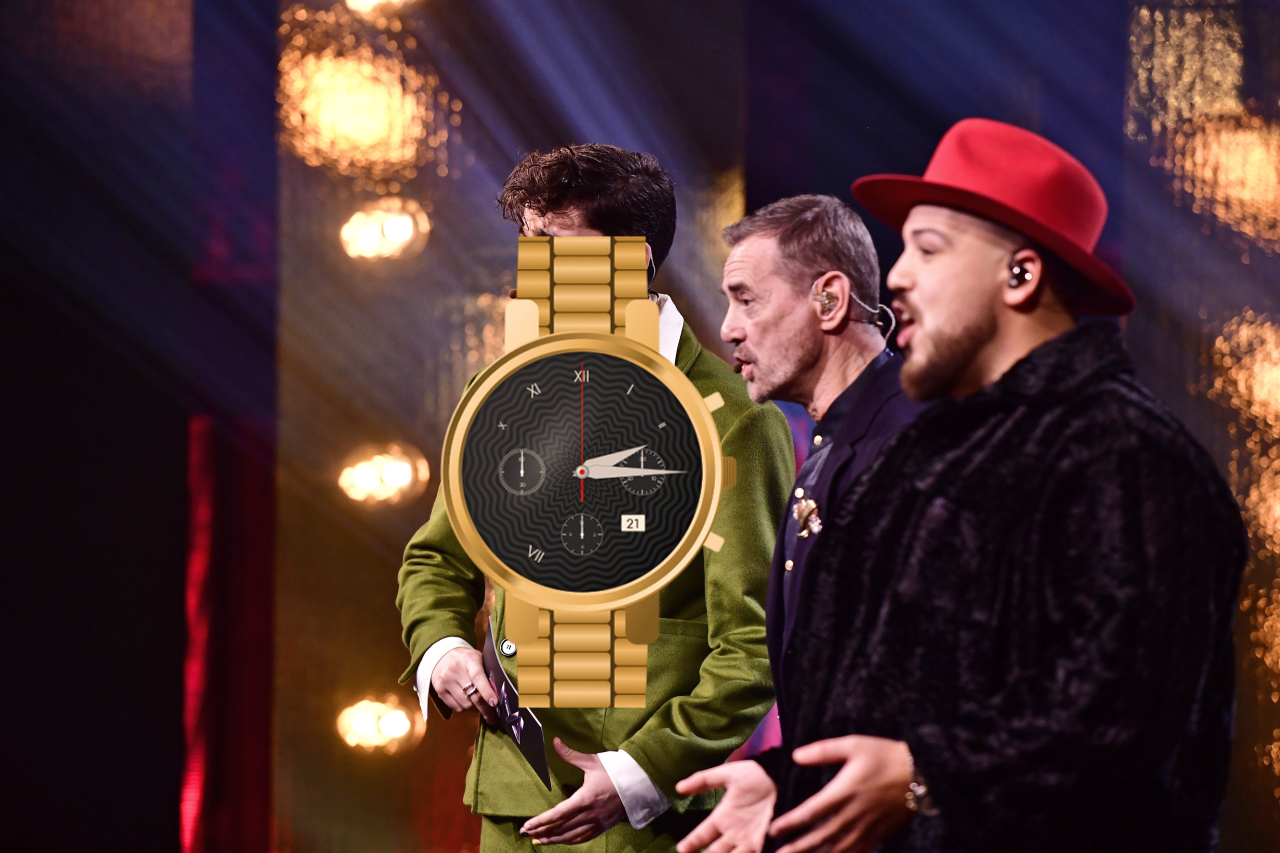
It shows **2:15**
